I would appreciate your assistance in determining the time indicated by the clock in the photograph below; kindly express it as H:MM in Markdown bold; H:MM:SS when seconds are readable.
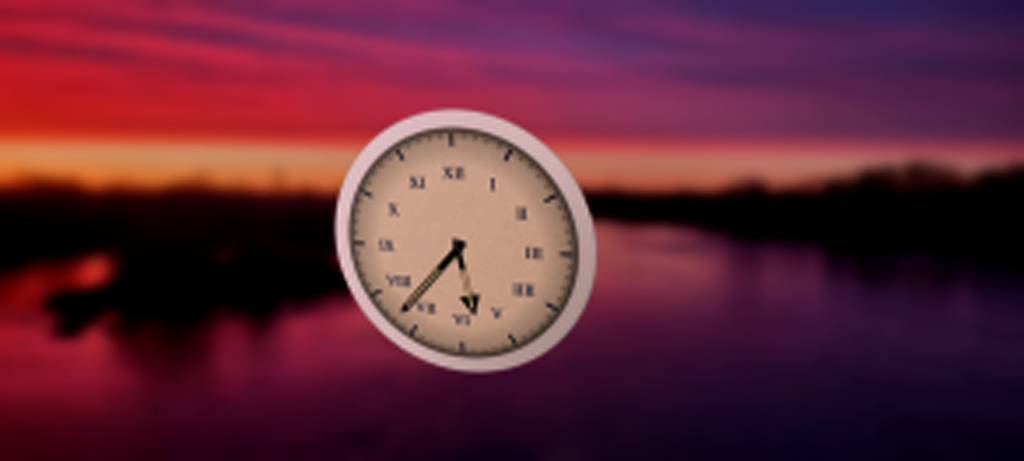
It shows **5:37**
